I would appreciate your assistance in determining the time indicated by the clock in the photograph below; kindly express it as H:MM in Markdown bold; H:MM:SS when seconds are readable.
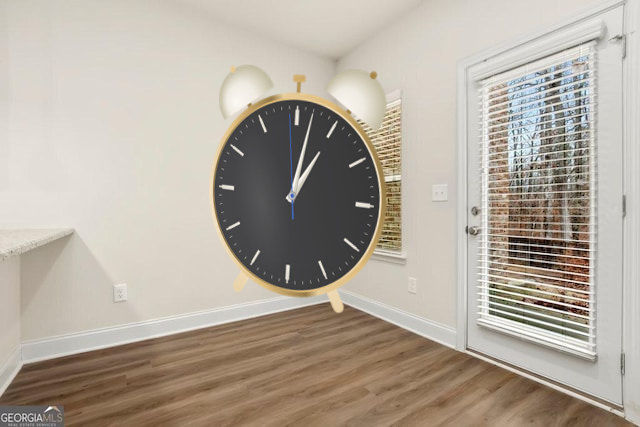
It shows **1:01:59**
